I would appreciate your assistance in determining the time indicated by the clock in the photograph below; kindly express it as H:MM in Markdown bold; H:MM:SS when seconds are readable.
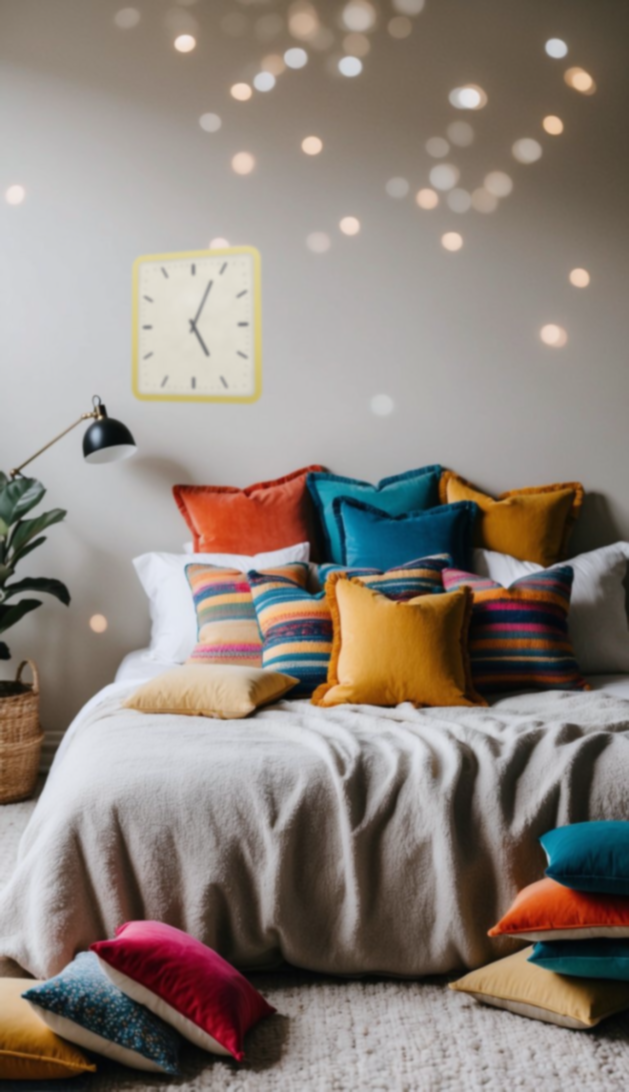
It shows **5:04**
